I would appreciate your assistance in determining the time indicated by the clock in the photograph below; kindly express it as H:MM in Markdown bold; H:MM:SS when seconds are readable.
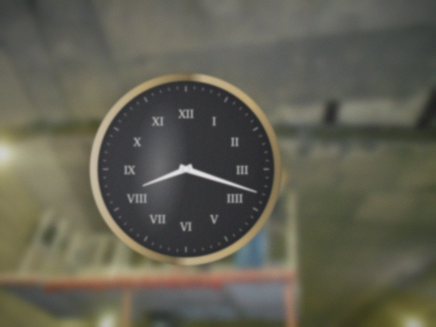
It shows **8:18**
